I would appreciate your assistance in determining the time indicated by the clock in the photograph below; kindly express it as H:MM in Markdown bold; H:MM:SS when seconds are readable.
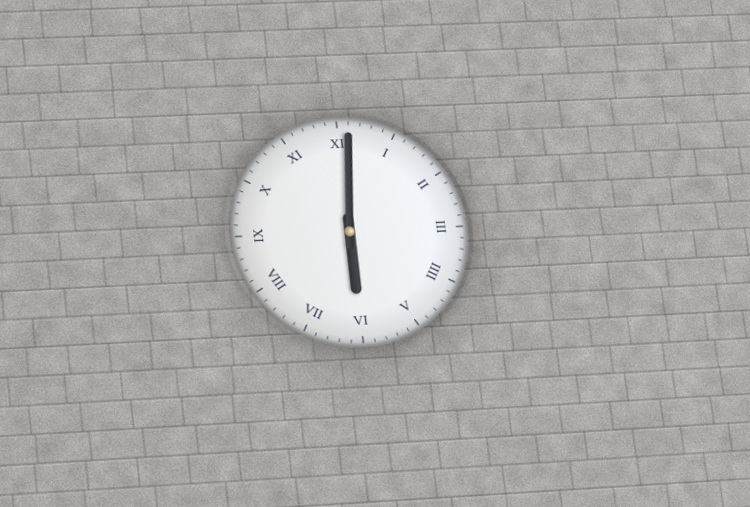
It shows **6:01**
